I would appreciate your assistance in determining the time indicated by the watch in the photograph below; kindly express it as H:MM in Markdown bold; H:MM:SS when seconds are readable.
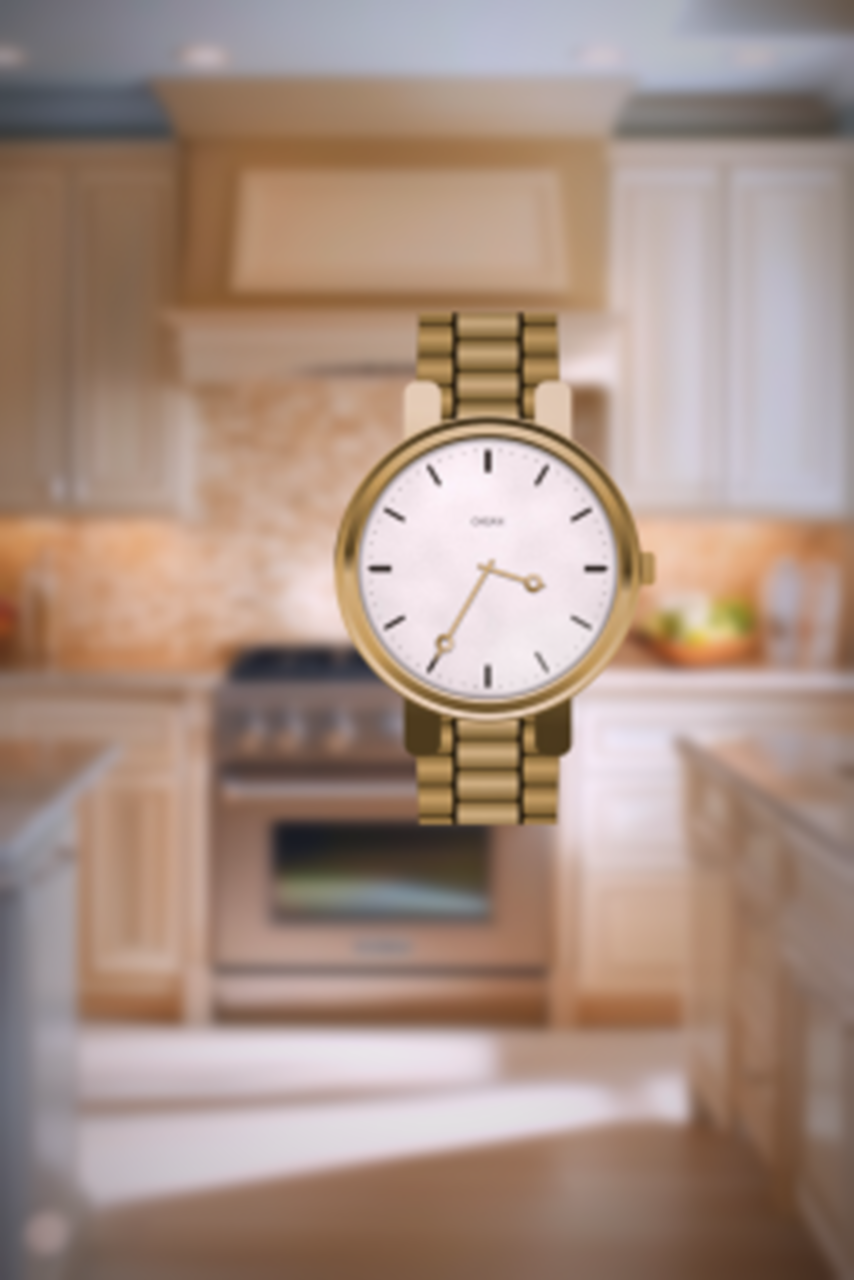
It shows **3:35**
